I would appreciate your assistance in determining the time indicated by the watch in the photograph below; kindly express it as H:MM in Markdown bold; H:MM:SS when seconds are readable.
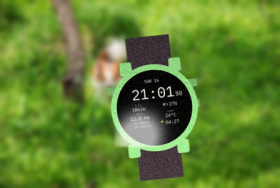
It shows **21:01**
